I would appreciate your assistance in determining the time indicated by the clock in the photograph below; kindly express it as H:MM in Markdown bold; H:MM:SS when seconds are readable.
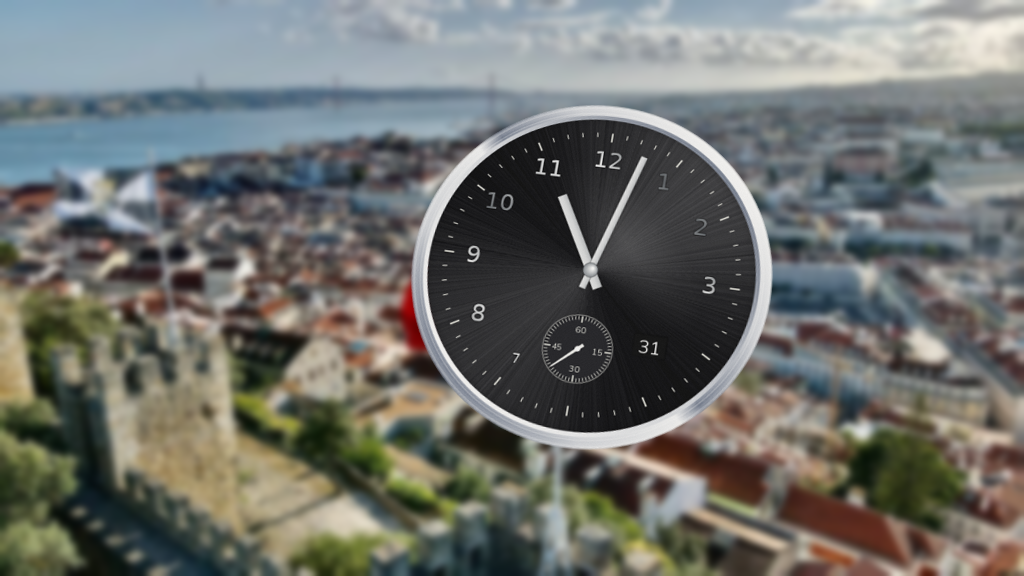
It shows **11:02:38**
